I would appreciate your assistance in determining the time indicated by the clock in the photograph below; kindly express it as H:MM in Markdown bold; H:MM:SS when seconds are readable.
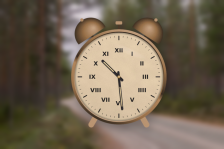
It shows **10:29**
